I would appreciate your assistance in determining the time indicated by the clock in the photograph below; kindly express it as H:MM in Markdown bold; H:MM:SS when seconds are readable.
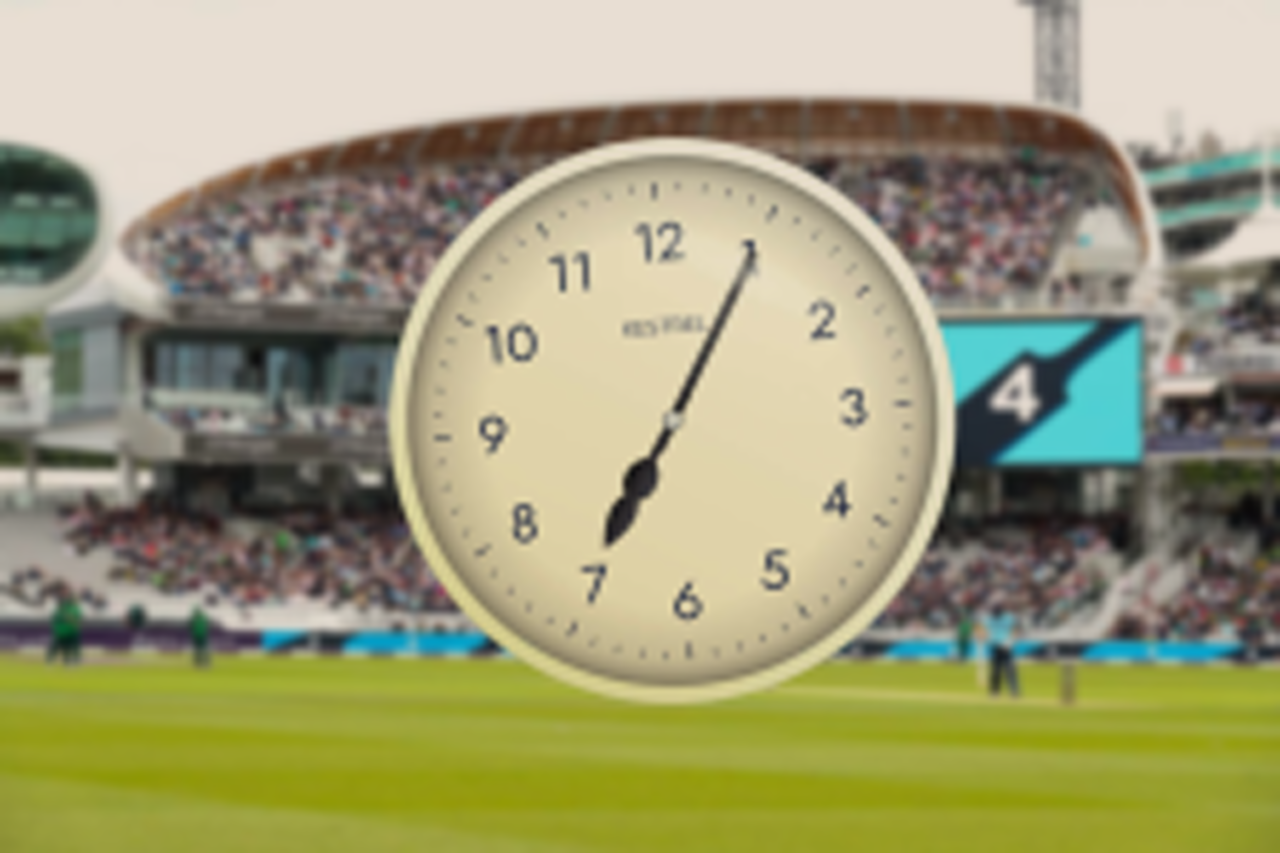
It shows **7:05**
